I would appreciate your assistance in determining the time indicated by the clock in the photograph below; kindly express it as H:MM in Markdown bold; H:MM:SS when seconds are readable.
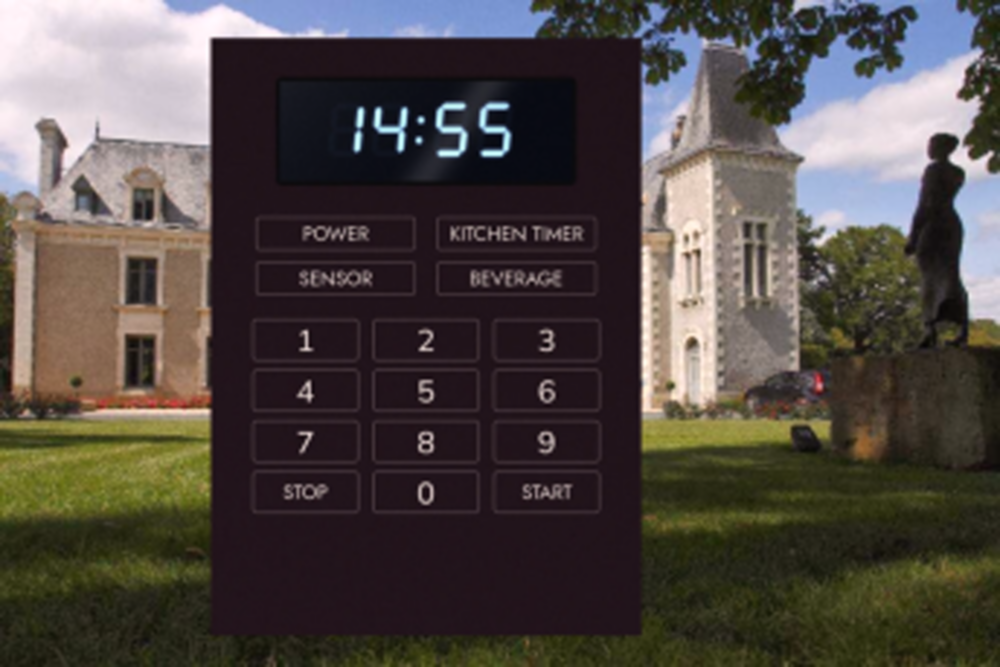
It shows **14:55**
